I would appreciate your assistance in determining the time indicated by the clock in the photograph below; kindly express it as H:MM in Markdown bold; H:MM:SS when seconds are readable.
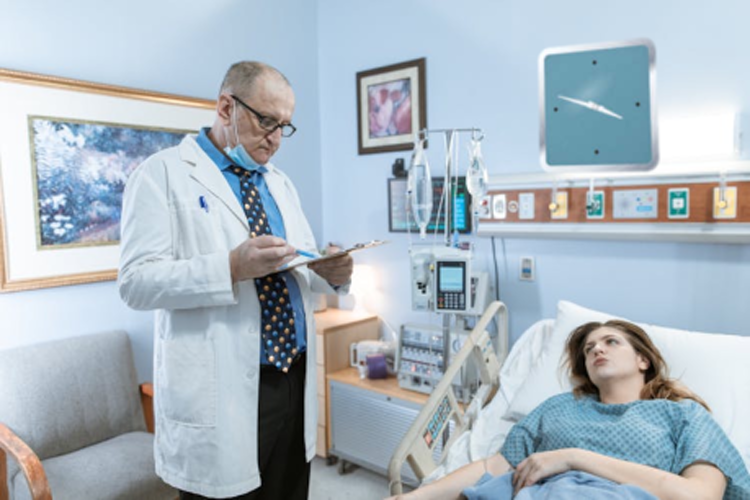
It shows **3:48**
